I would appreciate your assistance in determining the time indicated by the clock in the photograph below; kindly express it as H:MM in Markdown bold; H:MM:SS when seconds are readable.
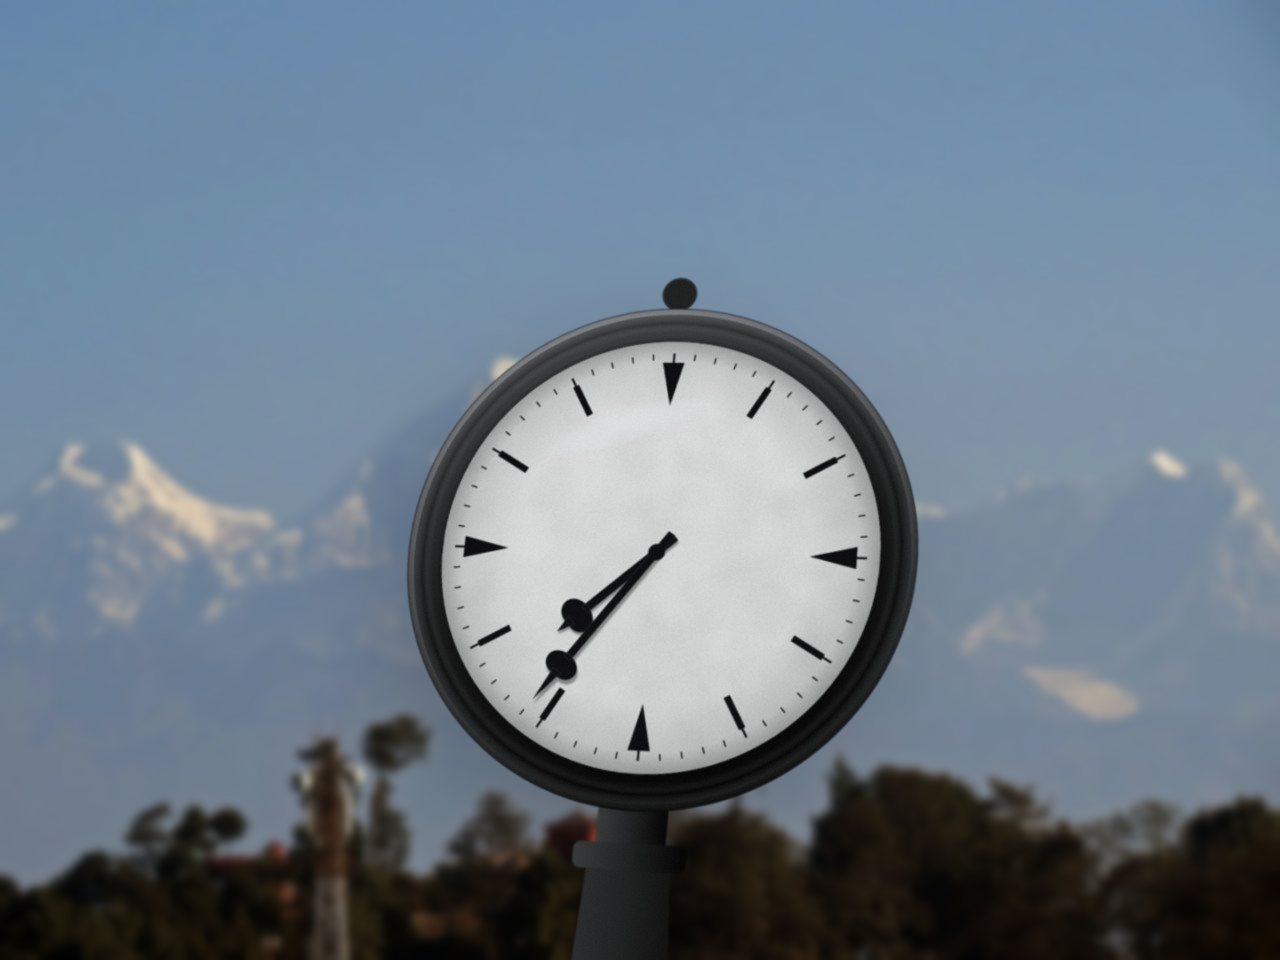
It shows **7:36**
